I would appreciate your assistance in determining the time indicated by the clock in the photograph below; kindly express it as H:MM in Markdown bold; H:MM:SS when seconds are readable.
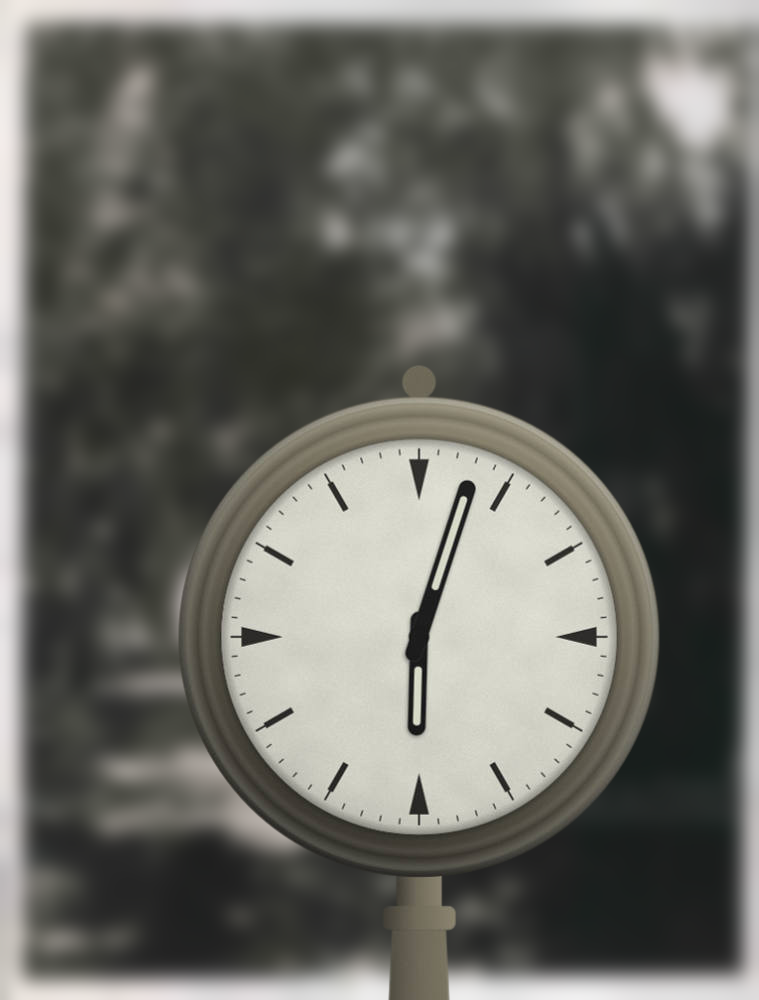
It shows **6:03**
